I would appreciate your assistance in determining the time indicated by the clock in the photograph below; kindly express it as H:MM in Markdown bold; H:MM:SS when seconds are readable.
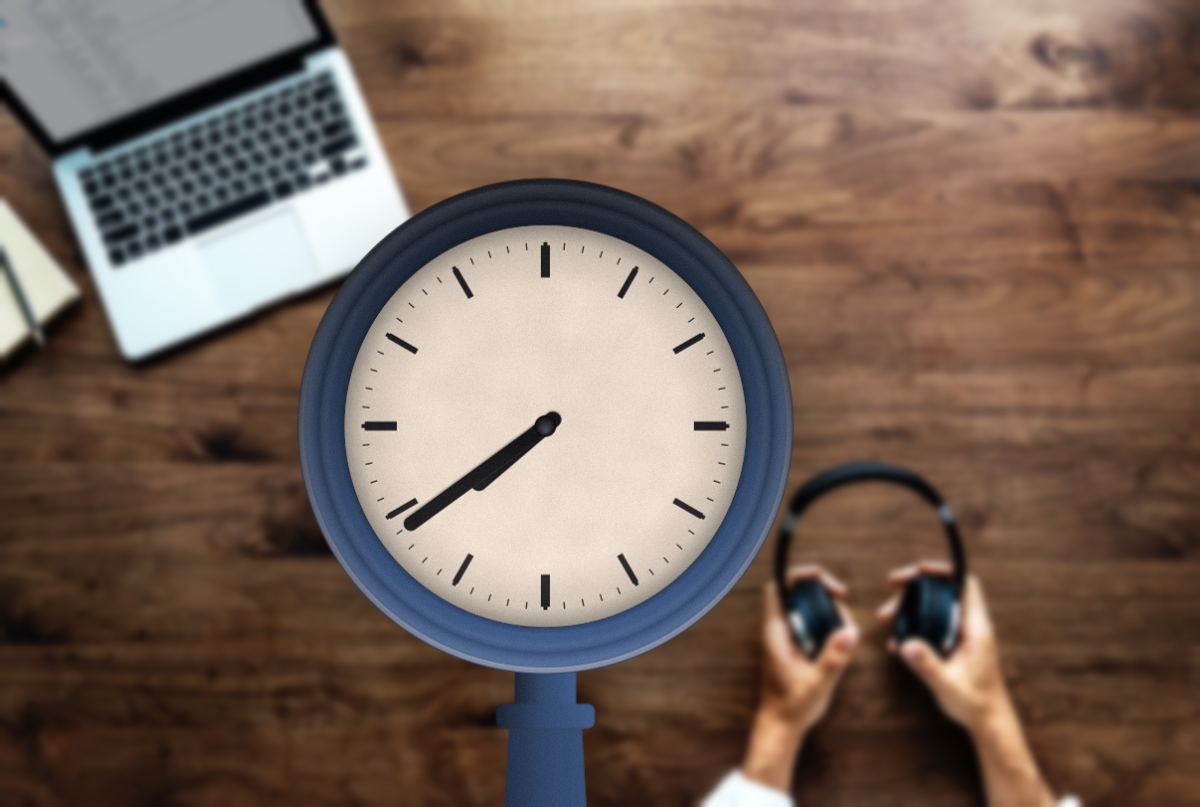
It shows **7:39**
